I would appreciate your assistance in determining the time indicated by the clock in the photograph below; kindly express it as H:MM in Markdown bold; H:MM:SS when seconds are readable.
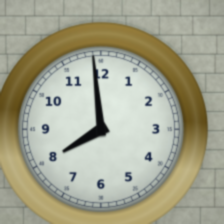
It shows **7:59**
